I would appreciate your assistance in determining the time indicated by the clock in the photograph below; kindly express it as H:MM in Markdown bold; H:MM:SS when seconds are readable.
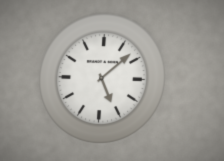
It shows **5:08**
